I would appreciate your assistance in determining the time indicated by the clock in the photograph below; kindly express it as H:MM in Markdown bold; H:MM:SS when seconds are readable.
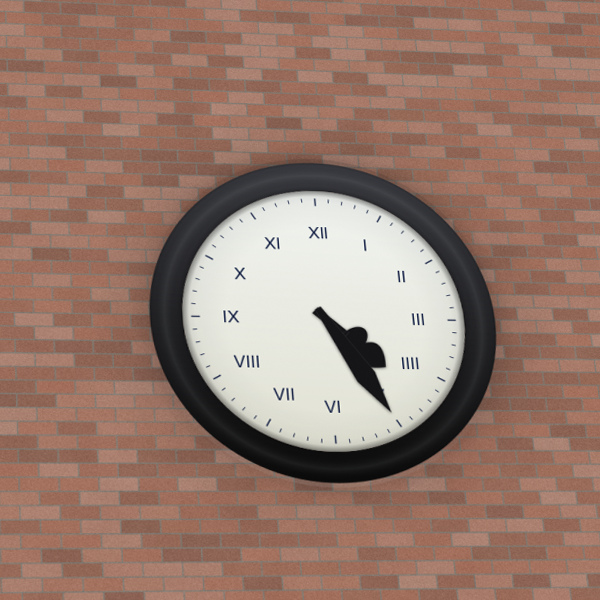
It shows **4:25**
